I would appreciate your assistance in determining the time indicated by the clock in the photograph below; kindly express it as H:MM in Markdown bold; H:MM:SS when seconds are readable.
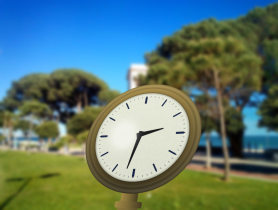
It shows **2:32**
